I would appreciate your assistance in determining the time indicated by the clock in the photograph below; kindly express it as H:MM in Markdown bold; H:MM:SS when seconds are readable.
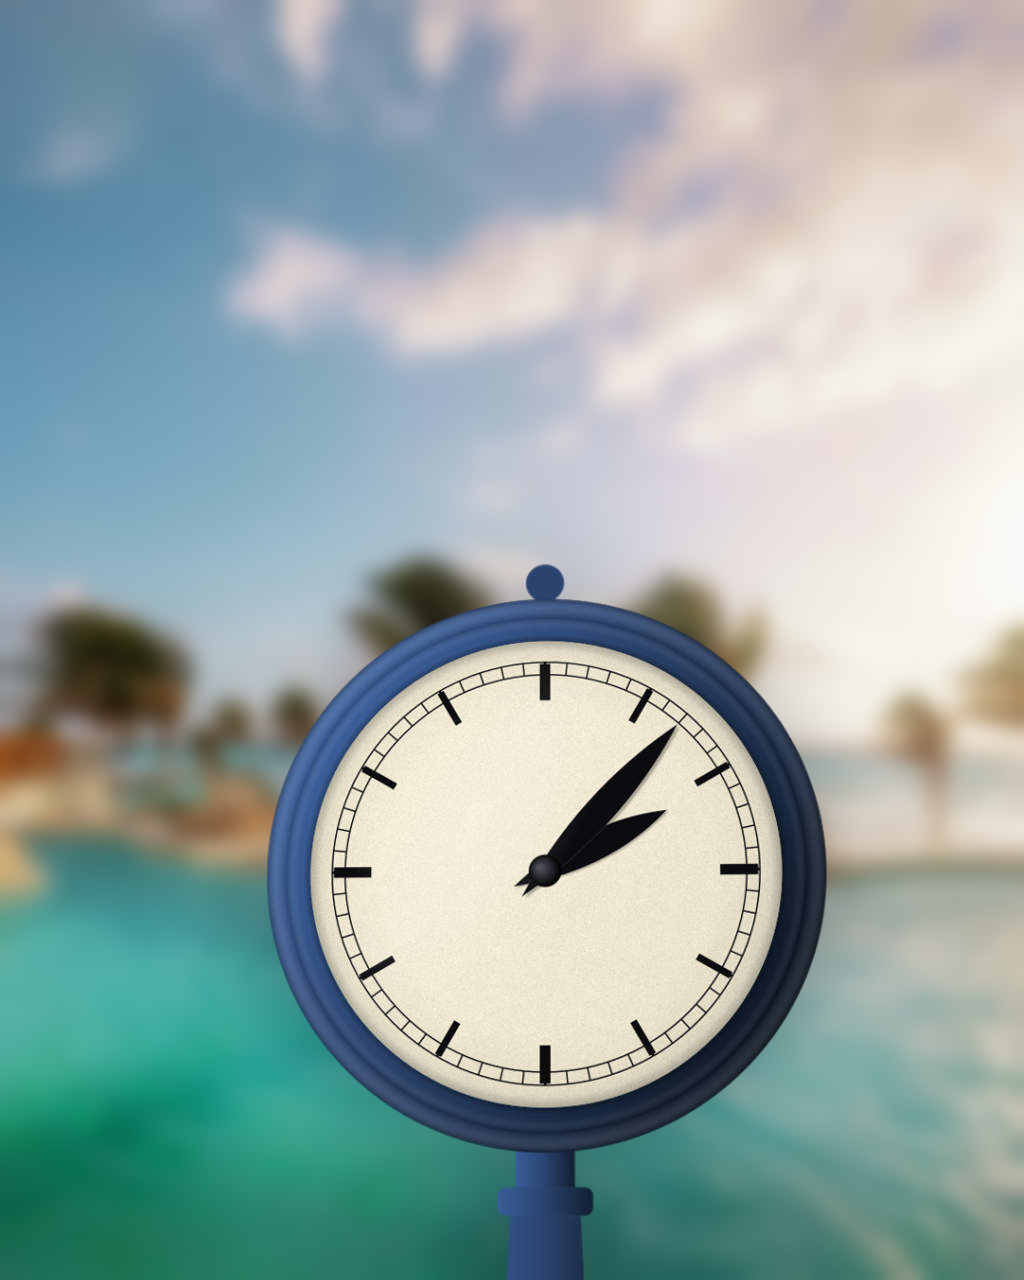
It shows **2:07**
